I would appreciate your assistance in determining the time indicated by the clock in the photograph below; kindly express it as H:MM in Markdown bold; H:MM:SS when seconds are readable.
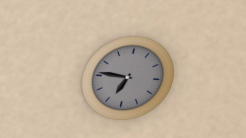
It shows **6:46**
